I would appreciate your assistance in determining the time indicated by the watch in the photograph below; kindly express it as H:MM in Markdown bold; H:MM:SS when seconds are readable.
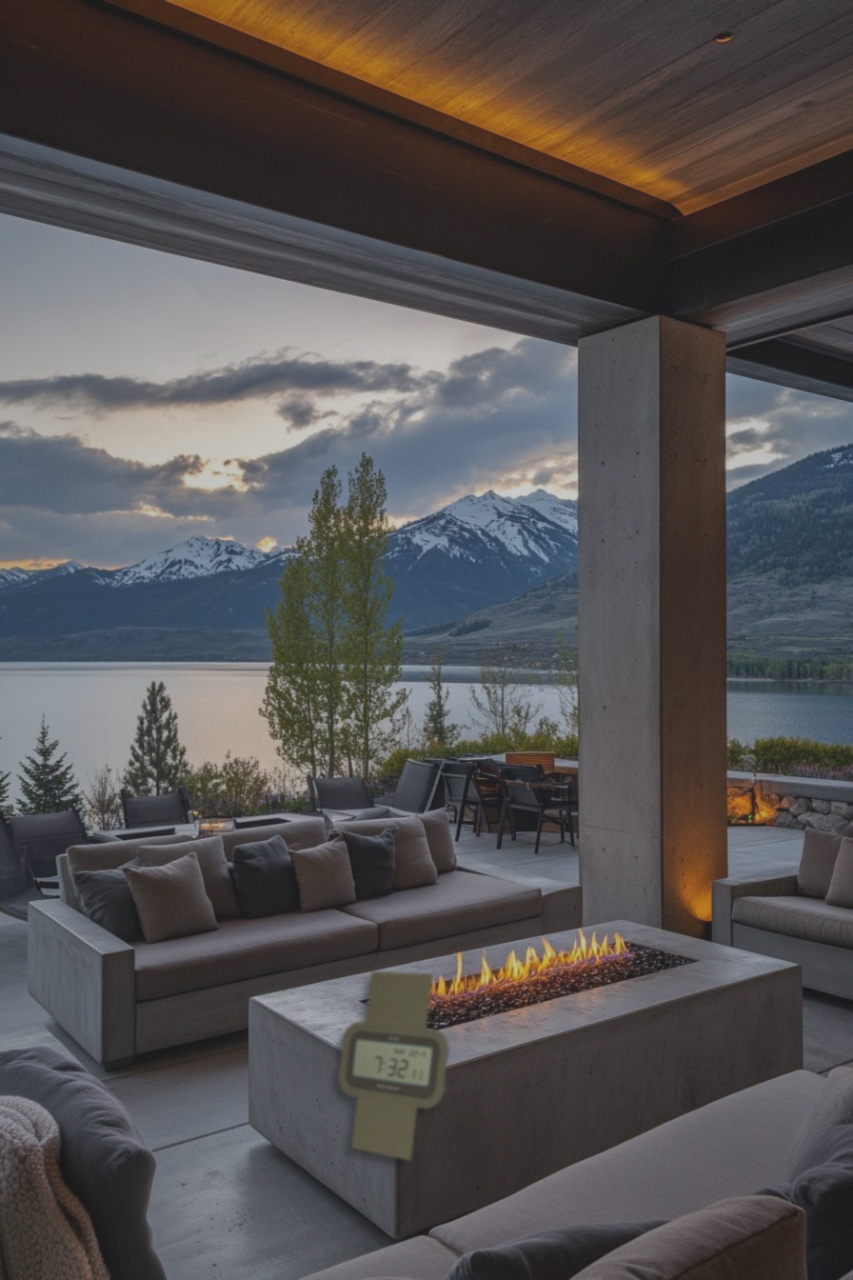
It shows **7:32**
